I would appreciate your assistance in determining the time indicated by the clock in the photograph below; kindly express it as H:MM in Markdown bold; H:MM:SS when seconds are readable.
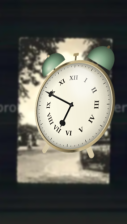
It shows **6:49**
